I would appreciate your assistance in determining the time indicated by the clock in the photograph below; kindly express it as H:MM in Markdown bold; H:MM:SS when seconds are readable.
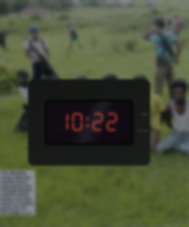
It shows **10:22**
